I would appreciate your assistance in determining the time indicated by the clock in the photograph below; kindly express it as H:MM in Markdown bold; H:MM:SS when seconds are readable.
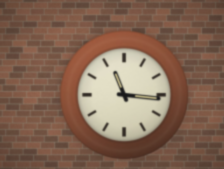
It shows **11:16**
